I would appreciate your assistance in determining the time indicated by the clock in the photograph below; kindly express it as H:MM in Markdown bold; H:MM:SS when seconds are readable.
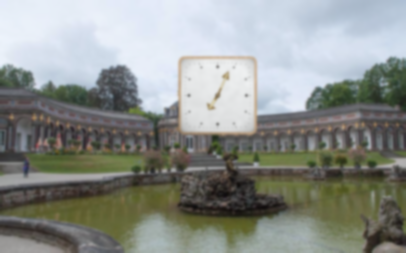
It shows **7:04**
